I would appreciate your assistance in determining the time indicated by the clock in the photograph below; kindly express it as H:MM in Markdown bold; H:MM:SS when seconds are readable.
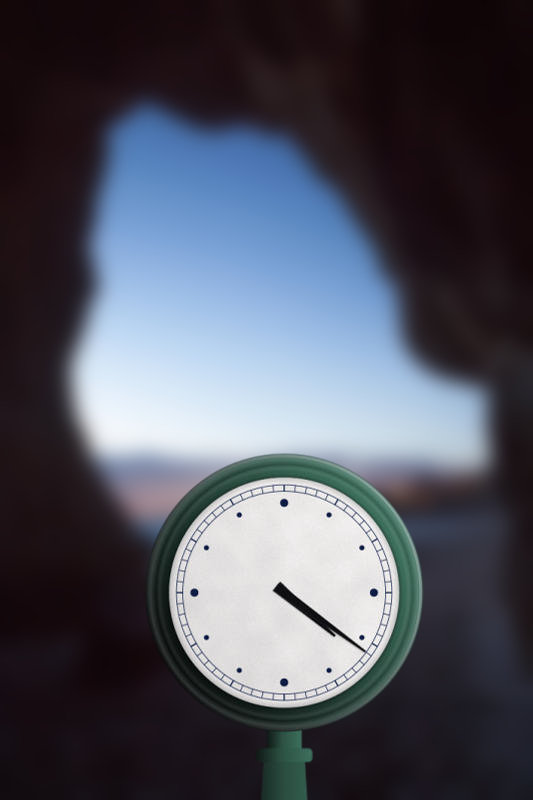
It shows **4:21**
